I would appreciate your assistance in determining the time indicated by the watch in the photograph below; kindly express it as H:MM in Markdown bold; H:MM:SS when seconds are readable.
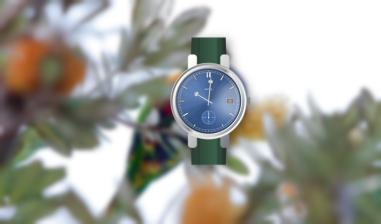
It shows **10:01**
